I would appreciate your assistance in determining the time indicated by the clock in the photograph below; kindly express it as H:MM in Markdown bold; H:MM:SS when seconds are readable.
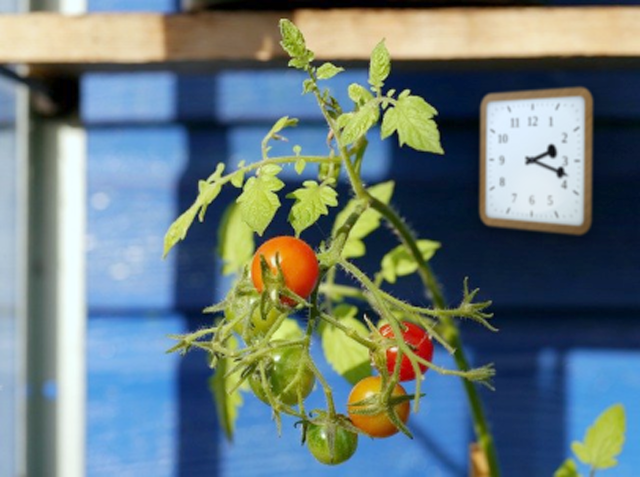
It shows **2:18**
